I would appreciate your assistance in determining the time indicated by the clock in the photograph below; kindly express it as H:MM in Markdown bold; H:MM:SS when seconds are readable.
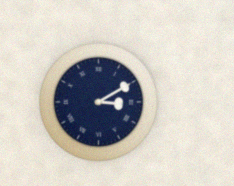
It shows **3:10**
